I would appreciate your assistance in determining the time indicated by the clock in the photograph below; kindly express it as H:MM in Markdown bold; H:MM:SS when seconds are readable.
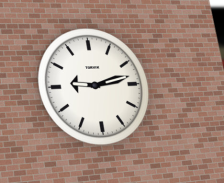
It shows **9:13**
